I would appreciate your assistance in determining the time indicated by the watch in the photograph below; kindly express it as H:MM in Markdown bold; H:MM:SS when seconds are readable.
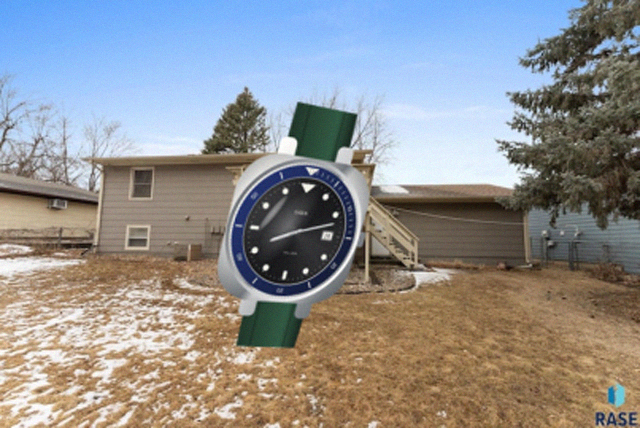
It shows **8:12**
